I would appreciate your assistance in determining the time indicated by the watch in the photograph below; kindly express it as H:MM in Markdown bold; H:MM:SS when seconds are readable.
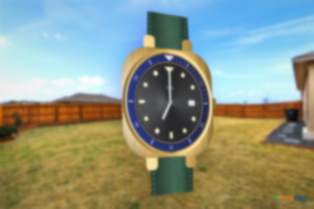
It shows **7:00**
